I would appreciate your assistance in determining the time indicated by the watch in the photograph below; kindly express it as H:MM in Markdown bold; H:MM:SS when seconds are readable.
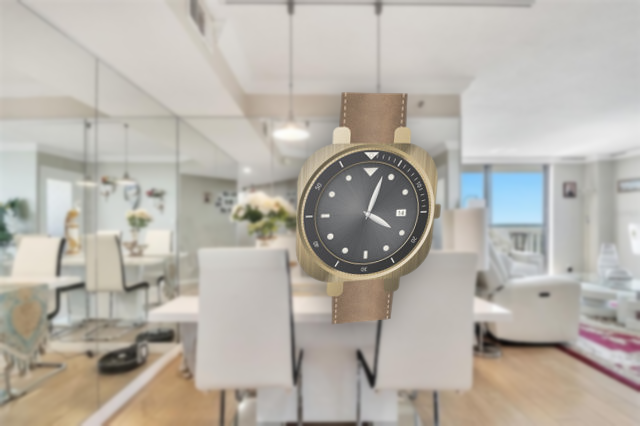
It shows **4:03**
